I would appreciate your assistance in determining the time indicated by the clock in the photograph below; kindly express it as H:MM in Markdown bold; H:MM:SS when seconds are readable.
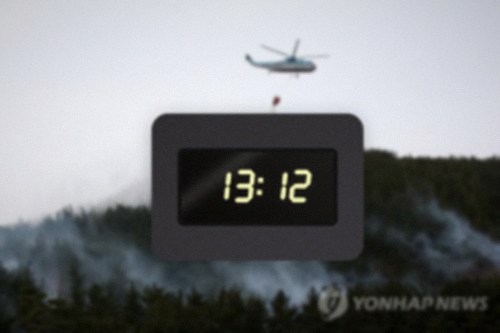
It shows **13:12**
